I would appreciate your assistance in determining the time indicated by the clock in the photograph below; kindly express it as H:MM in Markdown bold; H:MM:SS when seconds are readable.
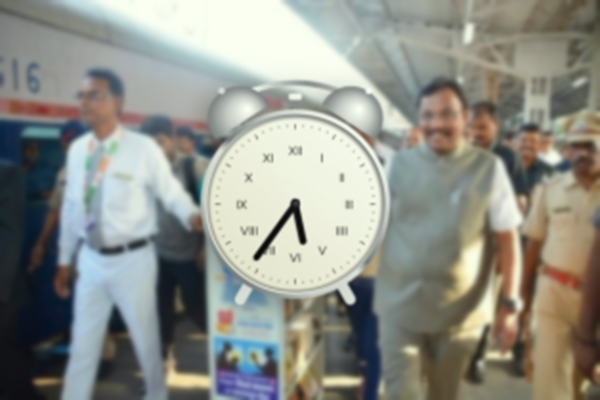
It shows **5:36**
